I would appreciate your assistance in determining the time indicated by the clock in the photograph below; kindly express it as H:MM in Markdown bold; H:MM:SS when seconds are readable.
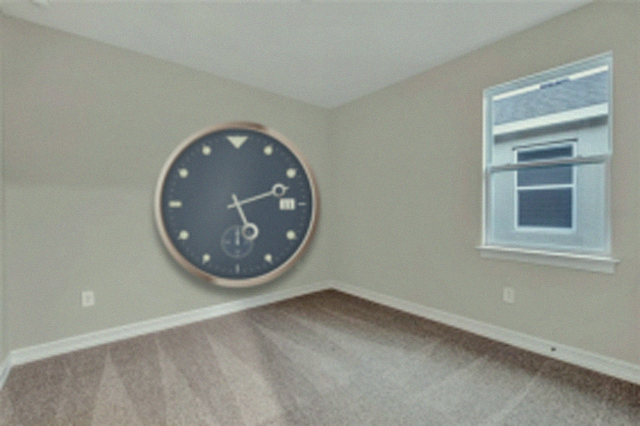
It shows **5:12**
